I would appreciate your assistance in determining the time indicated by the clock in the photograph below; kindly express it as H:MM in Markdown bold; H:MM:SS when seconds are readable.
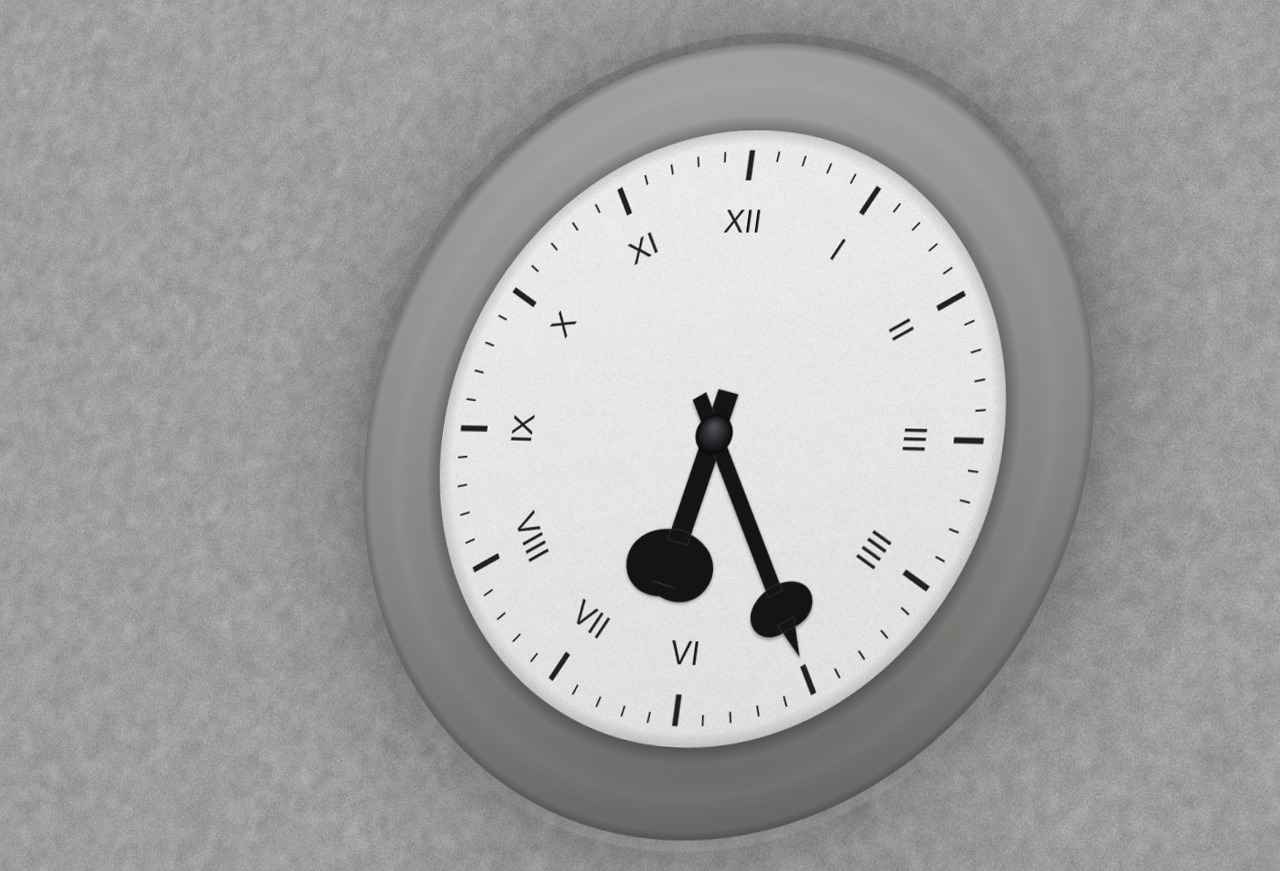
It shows **6:25**
